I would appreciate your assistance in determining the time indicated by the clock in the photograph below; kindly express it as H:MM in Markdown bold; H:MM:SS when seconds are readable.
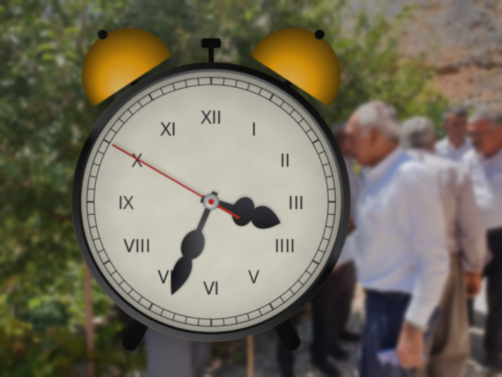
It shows **3:33:50**
